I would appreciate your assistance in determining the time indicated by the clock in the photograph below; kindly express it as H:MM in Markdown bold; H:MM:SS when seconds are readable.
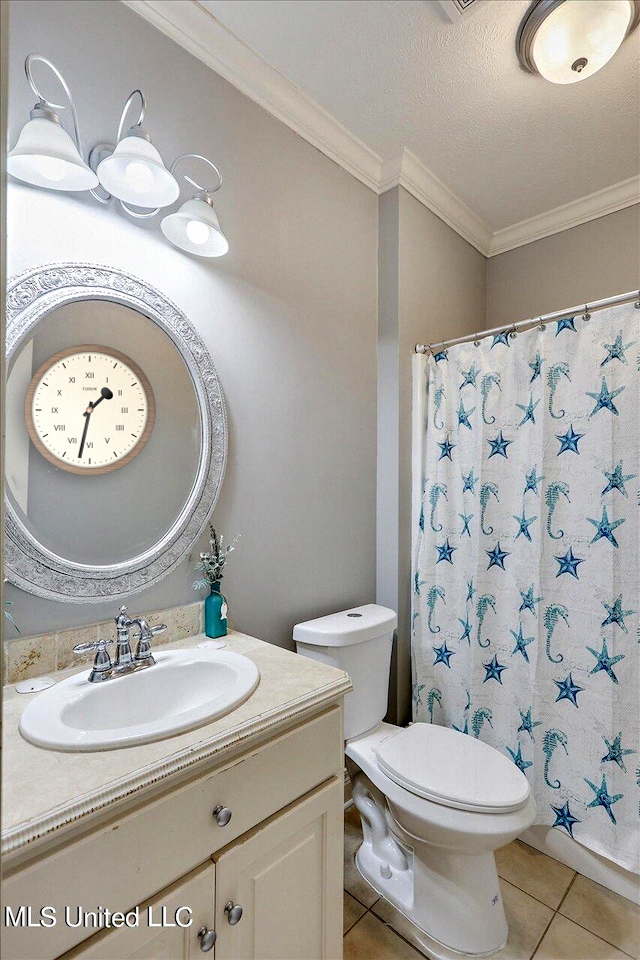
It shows **1:32**
